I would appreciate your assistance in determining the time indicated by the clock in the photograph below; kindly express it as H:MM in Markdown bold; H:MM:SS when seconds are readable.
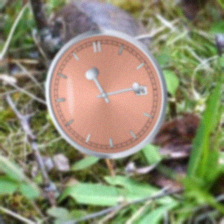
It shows **11:14**
